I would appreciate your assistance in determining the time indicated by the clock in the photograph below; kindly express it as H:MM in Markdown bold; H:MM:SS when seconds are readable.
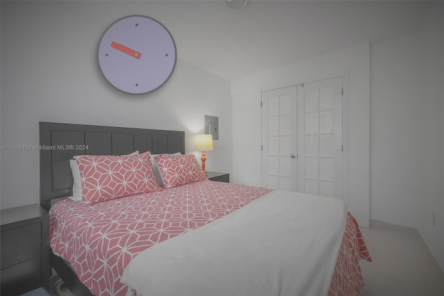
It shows **9:49**
